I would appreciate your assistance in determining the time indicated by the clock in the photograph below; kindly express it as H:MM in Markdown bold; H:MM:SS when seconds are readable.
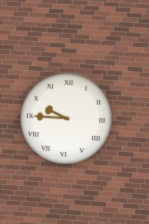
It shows **9:45**
